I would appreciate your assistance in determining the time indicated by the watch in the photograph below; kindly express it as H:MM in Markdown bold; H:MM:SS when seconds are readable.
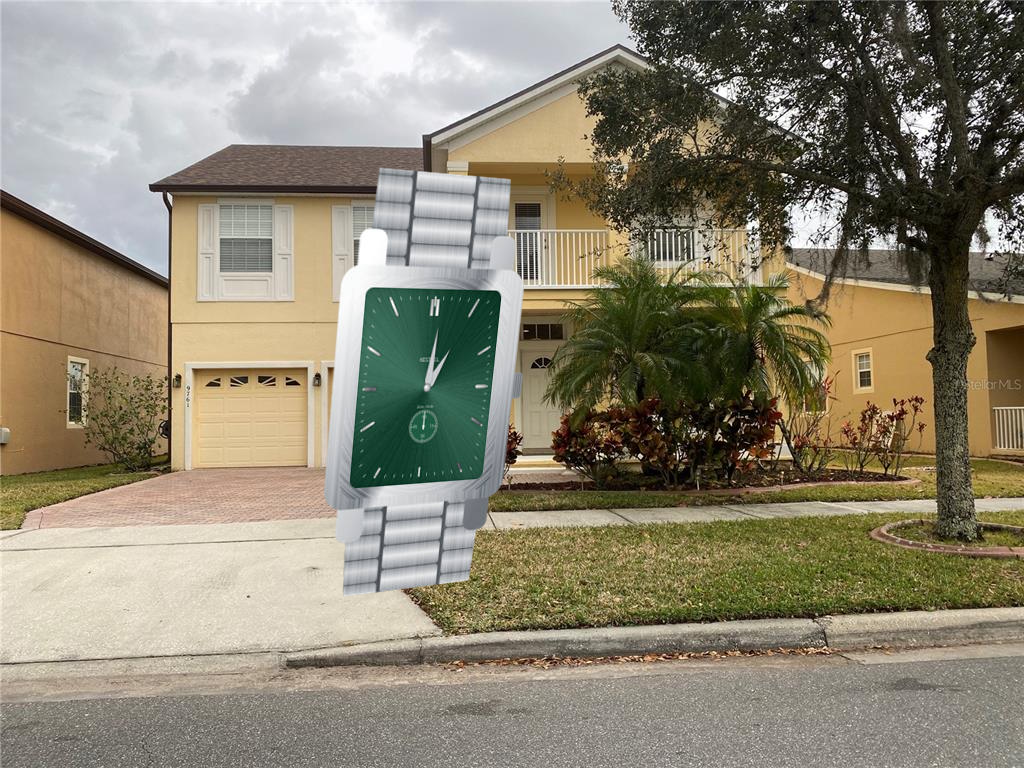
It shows **1:01**
